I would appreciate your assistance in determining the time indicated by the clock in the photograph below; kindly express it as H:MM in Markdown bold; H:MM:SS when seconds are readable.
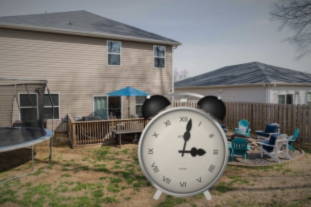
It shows **3:02**
